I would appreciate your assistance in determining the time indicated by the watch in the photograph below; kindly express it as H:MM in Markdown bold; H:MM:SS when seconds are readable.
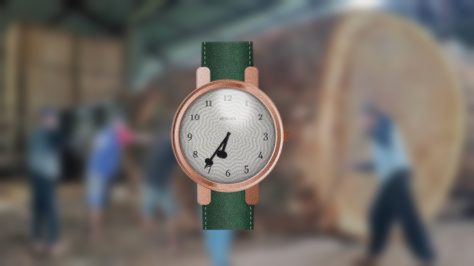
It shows **6:36**
